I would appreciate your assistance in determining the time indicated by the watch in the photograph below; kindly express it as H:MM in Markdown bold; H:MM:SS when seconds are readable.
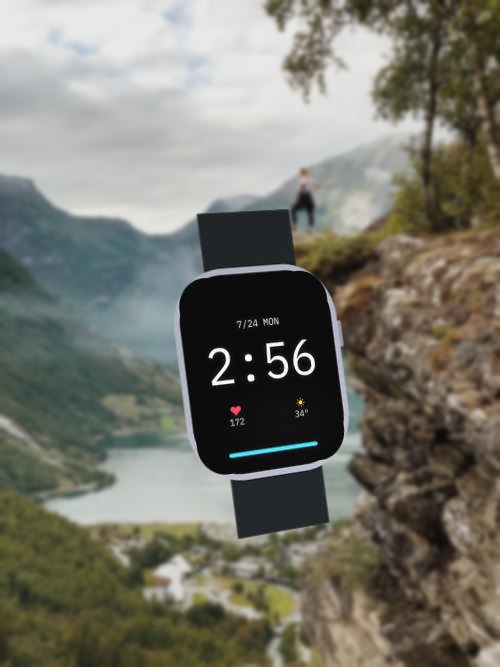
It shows **2:56**
